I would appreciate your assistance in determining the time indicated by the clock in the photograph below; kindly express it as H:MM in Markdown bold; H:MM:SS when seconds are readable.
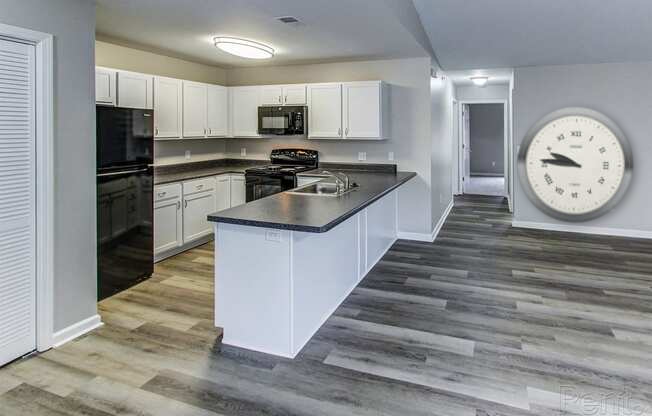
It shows **9:46**
